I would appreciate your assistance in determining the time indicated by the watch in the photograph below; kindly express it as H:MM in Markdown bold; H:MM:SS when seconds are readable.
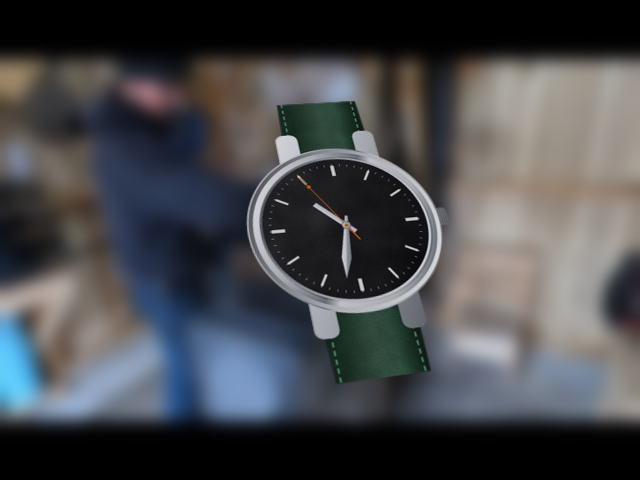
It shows **10:31:55**
